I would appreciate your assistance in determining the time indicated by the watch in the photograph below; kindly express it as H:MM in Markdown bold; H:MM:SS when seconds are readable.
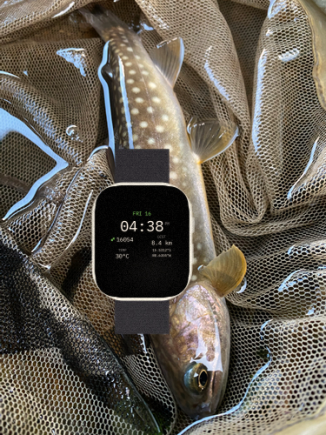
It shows **4:38**
